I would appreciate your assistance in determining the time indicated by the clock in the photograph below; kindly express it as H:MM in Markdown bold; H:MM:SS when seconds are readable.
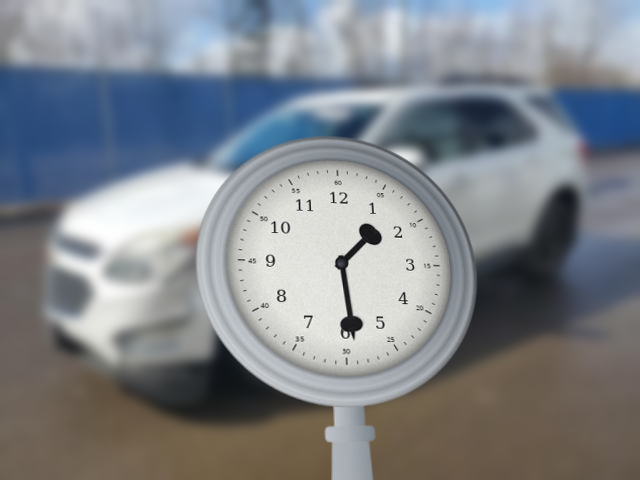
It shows **1:29**
